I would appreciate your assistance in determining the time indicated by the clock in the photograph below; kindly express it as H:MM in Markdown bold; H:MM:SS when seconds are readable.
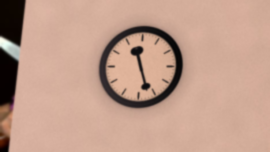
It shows **11:27**
